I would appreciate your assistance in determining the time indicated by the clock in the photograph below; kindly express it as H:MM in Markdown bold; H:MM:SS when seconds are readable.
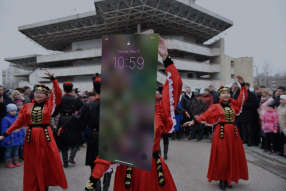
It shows **10:59**
